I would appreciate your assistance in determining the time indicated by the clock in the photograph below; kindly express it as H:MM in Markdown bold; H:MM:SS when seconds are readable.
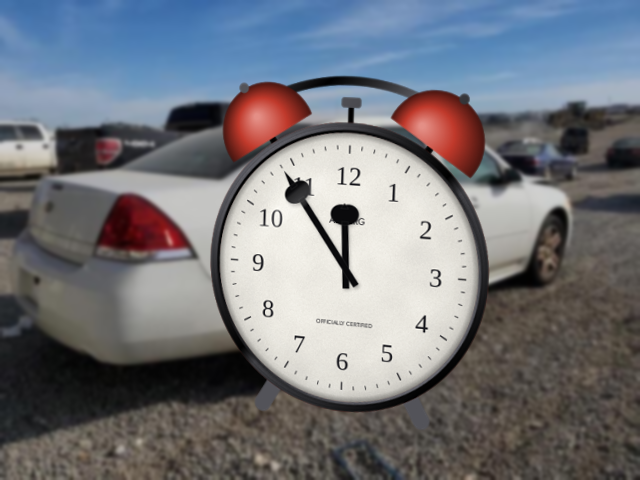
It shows **11:54**
